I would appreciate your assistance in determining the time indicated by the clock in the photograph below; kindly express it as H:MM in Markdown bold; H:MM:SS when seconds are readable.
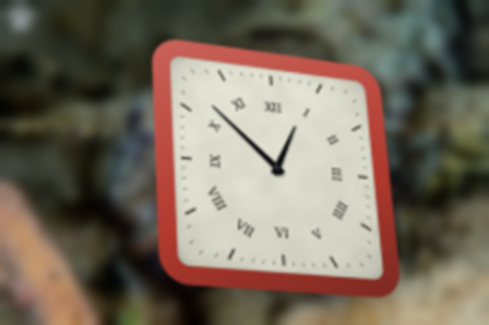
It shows **12:52**
